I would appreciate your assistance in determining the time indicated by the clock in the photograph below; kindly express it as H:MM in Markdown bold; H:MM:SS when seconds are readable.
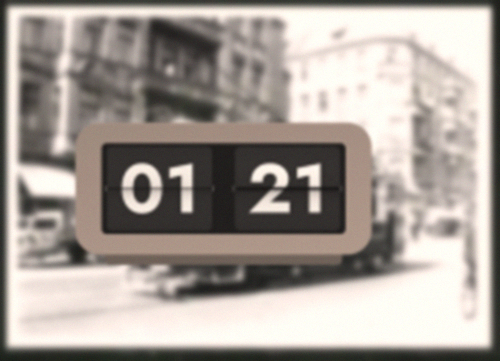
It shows **1:21**
